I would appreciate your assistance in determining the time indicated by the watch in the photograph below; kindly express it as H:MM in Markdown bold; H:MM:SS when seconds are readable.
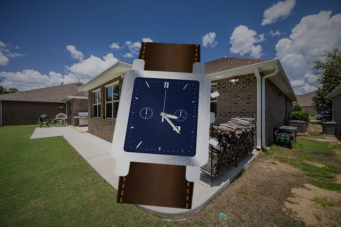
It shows **3:23**
